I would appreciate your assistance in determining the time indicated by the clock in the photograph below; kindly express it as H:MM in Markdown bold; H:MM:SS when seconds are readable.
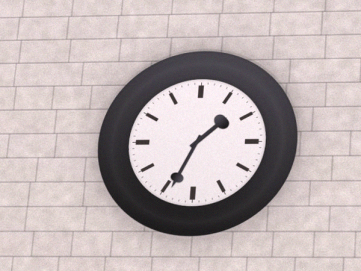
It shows **1:34**
